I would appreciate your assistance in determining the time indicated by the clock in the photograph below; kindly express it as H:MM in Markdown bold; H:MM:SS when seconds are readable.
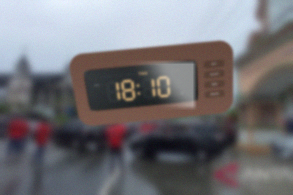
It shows **18:10**
